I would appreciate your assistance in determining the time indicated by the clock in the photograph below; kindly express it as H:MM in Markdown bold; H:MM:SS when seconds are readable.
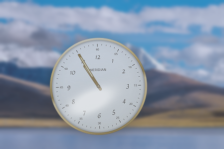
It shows **10:55**
